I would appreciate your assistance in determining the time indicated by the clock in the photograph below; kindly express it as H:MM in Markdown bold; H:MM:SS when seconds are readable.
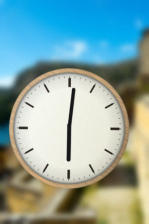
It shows **6:01**
